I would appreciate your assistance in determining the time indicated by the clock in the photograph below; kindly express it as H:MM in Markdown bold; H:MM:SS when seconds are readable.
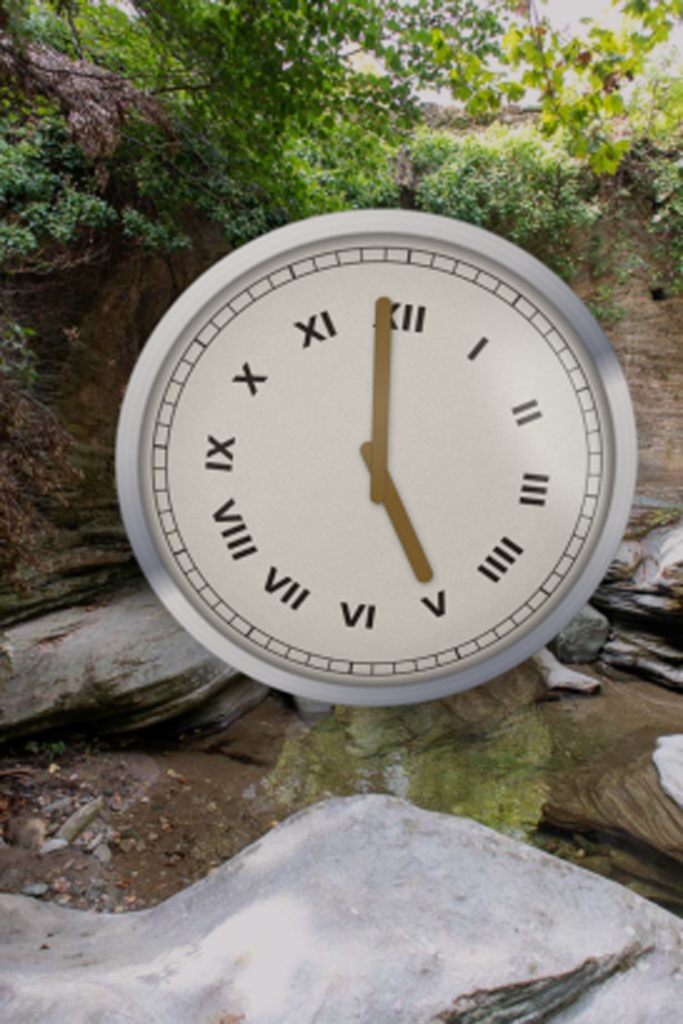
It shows **4:59**
